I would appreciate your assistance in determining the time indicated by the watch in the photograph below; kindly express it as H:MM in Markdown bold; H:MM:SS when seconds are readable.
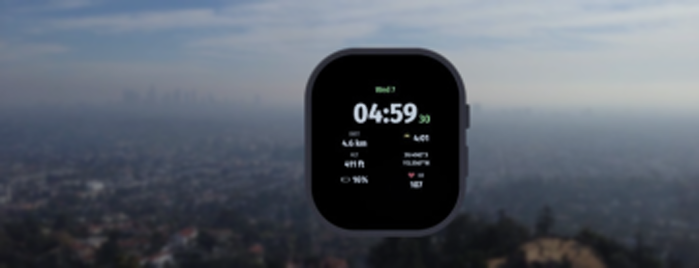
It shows **4:59**
